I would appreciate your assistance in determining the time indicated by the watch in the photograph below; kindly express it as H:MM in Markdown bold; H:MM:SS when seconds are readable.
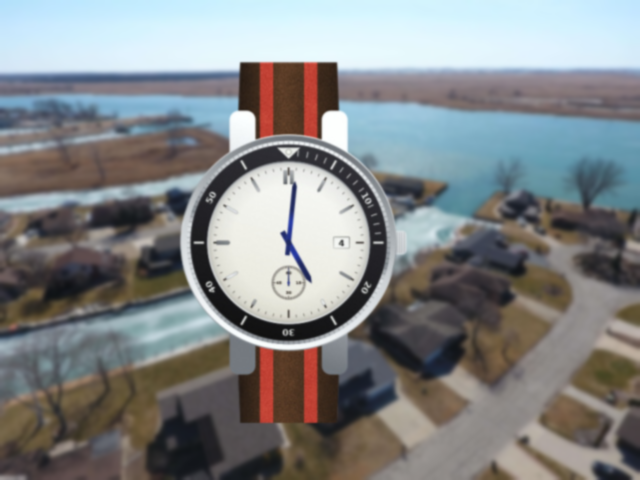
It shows **5:01**
